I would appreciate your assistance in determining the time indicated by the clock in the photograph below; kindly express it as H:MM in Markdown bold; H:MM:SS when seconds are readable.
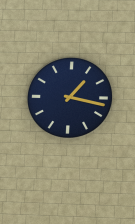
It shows **1:17**
